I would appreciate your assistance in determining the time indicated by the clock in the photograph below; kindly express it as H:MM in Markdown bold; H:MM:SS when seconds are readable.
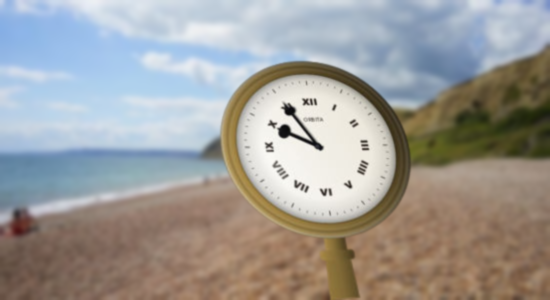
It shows **9:55**
